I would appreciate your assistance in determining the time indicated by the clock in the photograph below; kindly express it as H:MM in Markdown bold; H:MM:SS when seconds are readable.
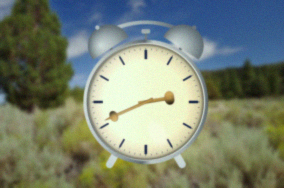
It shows **2:41**
